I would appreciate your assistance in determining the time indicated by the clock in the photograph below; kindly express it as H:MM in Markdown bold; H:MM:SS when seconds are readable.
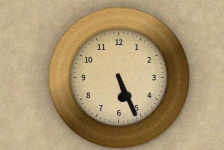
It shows **5:26**
